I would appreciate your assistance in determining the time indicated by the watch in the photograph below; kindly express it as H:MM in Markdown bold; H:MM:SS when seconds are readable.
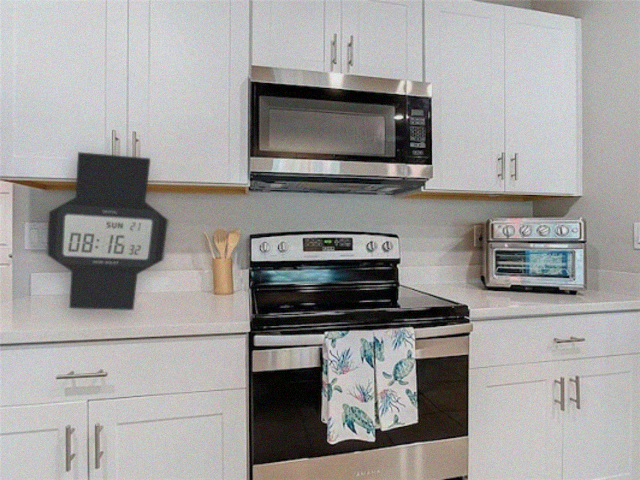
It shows **8:16**
